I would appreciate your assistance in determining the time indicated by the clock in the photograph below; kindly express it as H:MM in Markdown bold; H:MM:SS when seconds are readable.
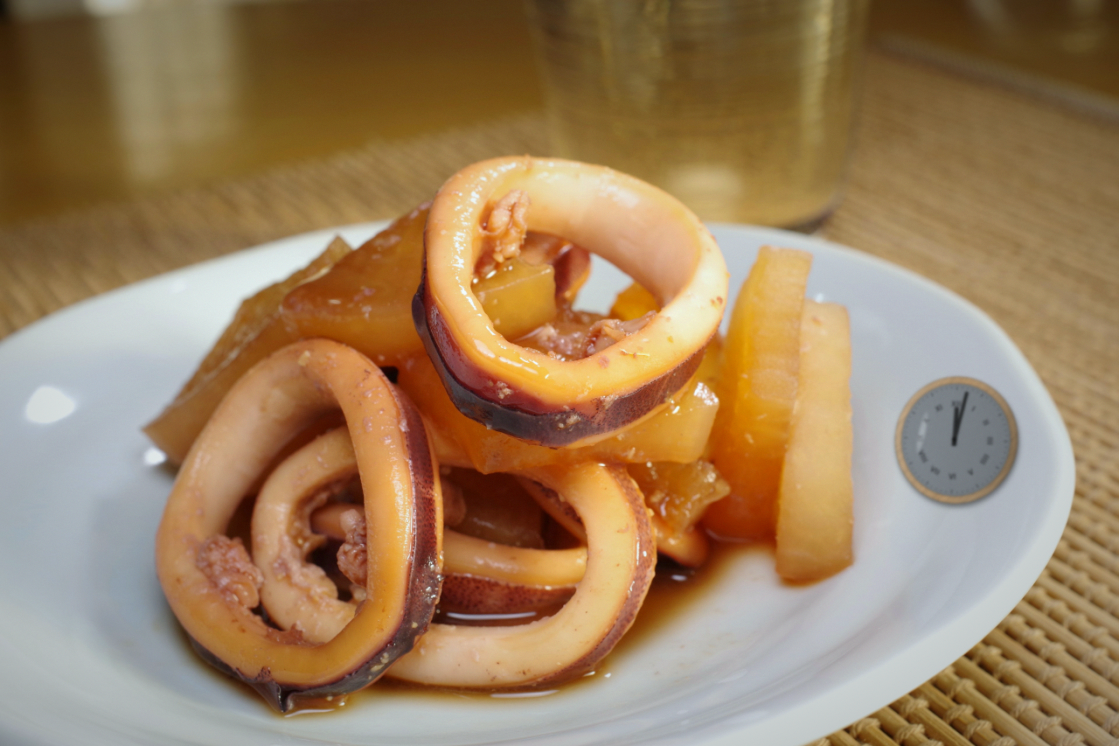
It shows **12:02**
